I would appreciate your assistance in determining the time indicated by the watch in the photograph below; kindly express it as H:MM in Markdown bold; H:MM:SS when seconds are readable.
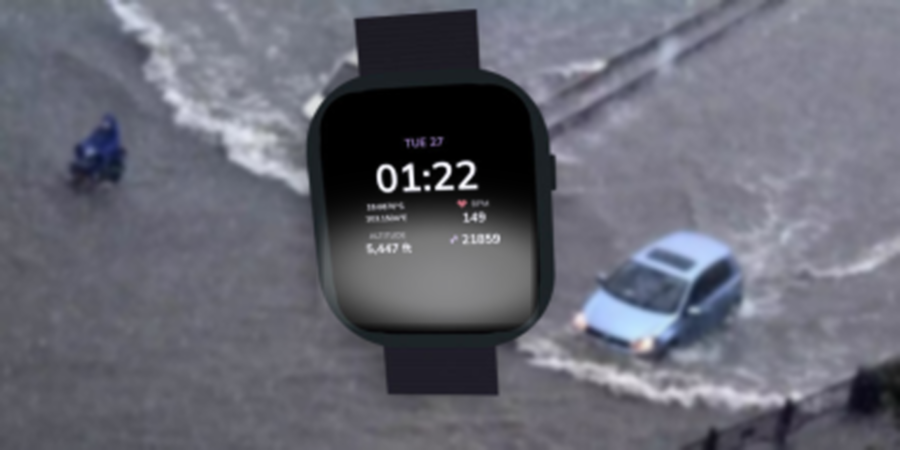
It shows **1:22**
